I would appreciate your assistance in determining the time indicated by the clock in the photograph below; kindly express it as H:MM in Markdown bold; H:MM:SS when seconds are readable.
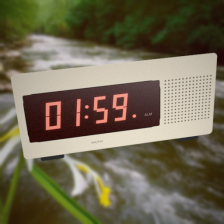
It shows **1:59**
